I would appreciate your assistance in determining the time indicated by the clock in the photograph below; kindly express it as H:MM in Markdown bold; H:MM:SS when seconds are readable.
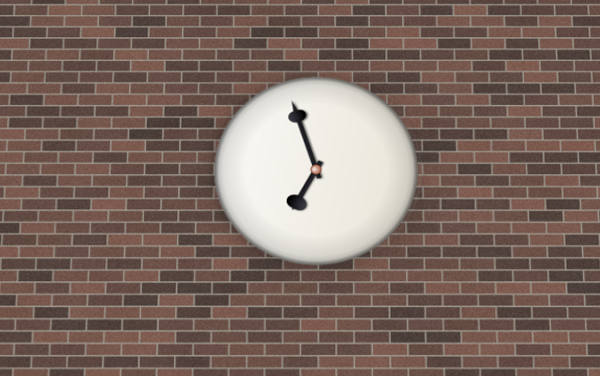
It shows **6:57**
